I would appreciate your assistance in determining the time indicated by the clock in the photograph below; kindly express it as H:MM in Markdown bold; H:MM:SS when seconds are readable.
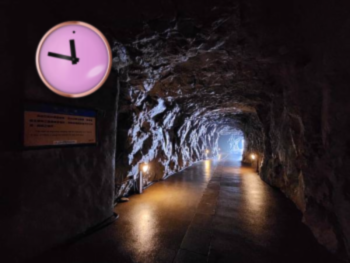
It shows **11:47**
